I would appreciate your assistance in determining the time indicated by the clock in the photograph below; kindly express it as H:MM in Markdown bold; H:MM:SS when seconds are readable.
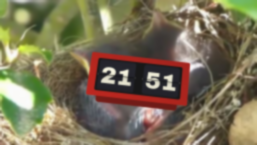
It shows **21:51**
